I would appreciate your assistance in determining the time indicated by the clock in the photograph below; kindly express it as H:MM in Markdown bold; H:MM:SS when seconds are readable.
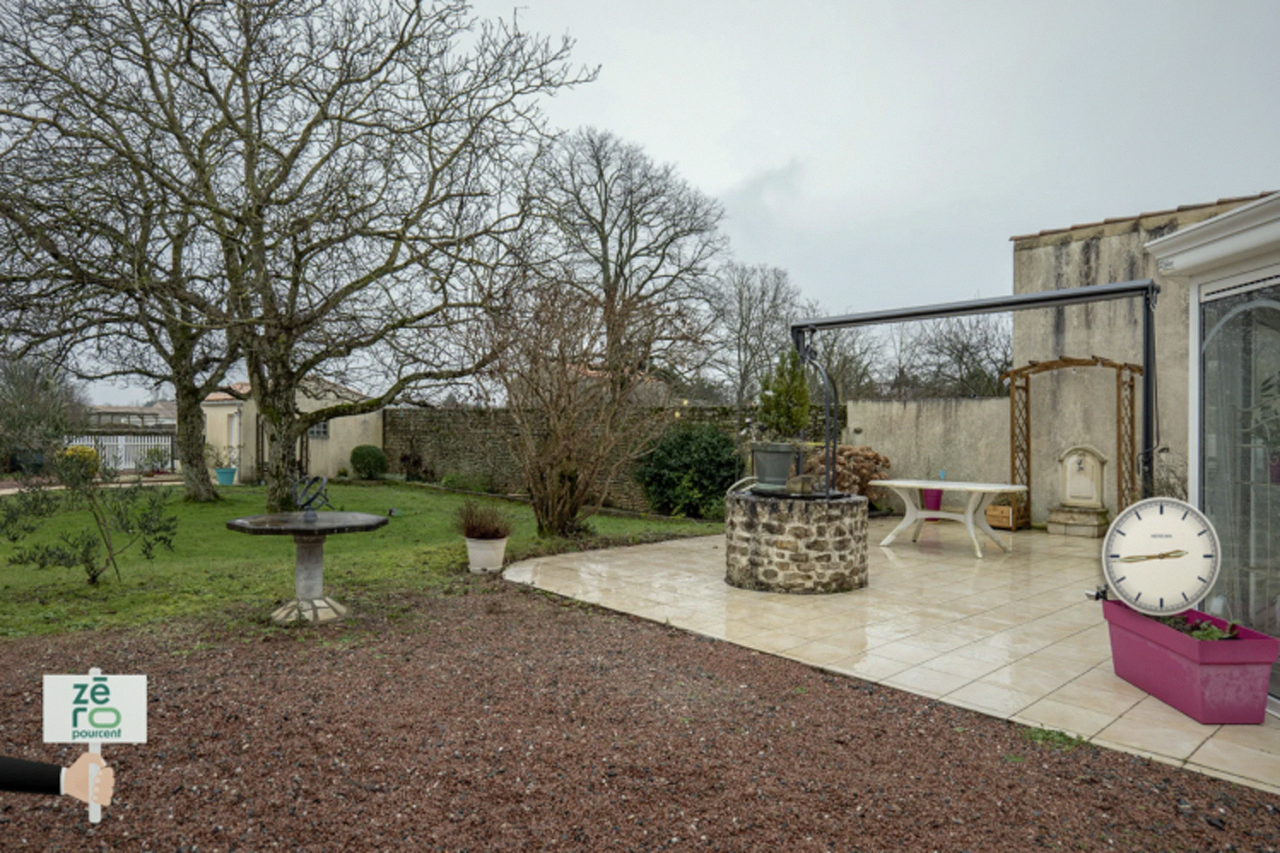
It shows **2:44**
